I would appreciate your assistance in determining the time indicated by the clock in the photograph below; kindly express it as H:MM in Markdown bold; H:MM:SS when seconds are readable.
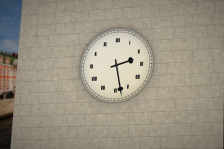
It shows **2:28**
